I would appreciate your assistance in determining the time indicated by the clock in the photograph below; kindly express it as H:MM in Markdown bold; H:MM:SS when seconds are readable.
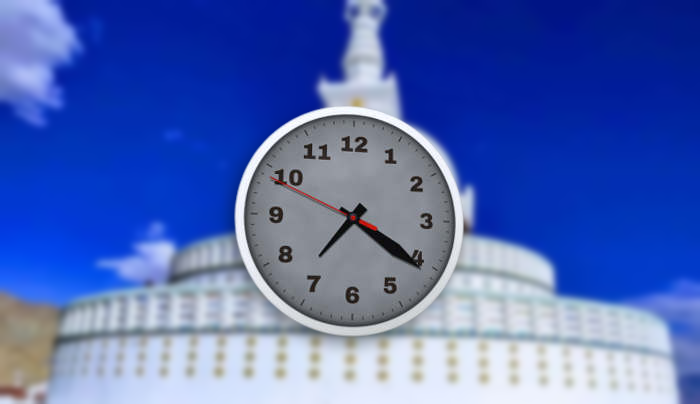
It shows **7:20:49**
